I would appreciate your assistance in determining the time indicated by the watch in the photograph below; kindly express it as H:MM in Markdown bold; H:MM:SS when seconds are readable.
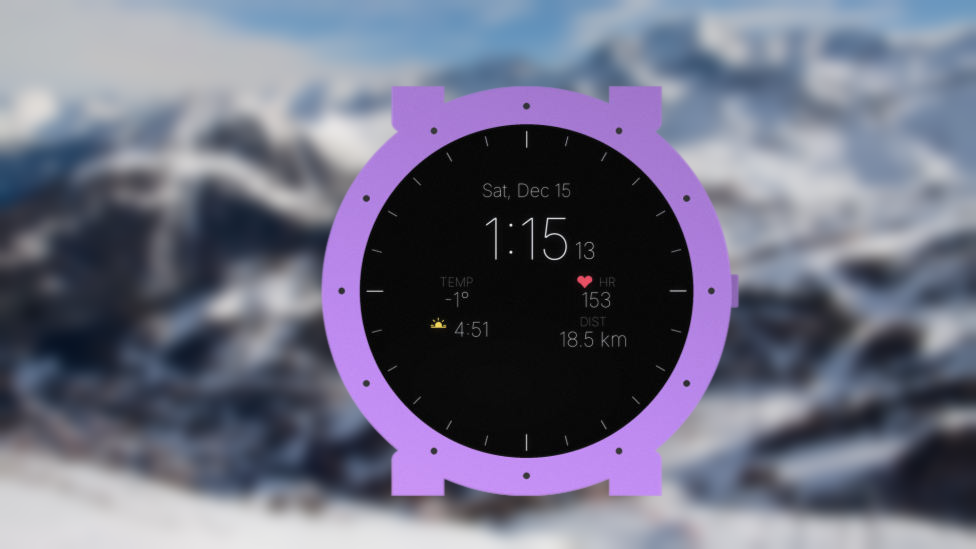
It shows **1:15:13**
